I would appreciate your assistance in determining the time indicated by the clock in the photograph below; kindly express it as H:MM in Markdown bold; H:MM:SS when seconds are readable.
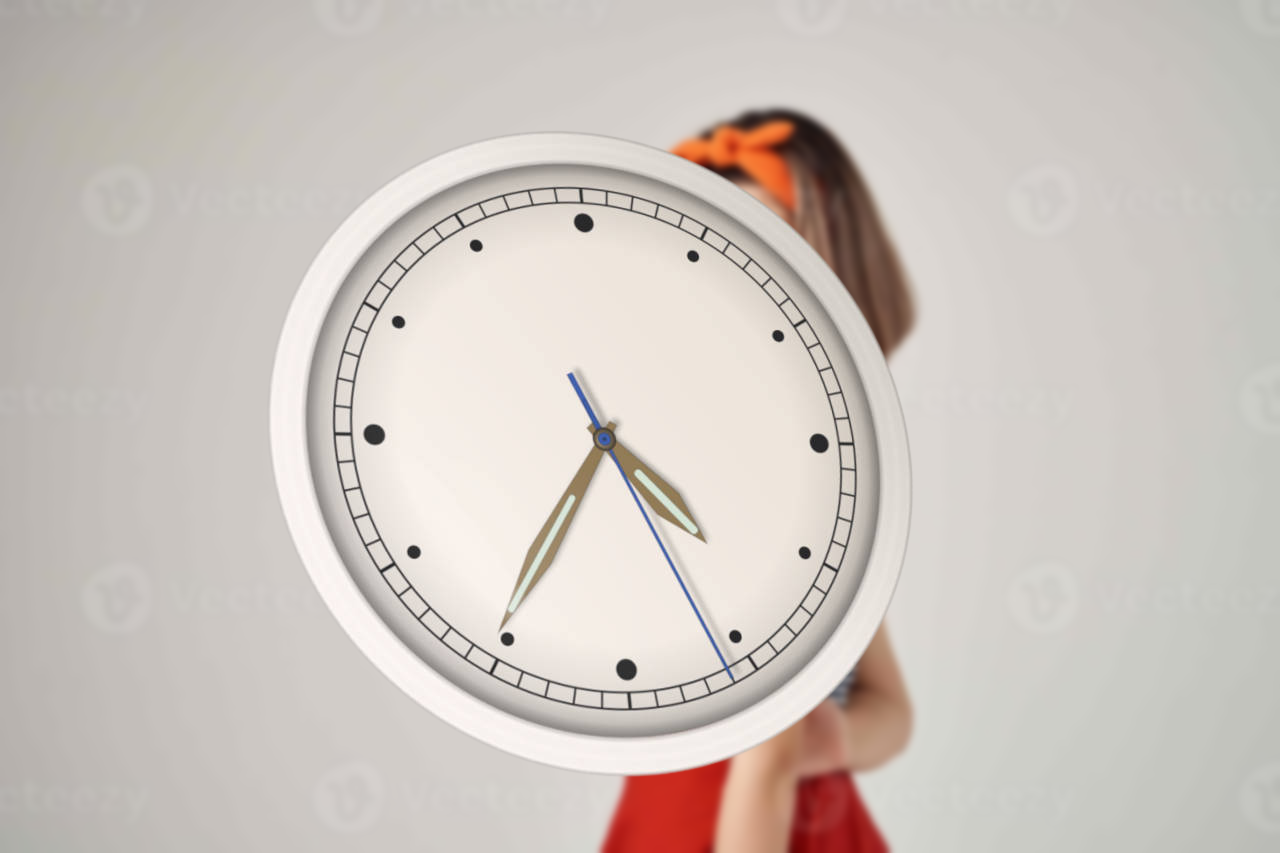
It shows **4:35:26**
